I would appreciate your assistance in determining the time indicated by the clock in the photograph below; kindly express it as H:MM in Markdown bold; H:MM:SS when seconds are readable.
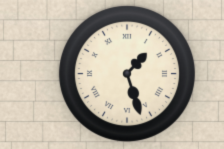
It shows **1:27**
